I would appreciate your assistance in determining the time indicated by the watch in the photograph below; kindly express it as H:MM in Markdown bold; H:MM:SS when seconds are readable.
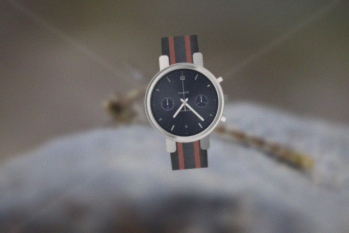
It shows **7:23**
